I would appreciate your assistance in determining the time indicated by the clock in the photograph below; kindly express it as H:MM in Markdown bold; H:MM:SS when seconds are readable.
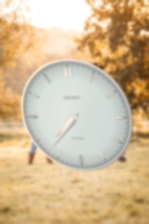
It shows **7:37**
